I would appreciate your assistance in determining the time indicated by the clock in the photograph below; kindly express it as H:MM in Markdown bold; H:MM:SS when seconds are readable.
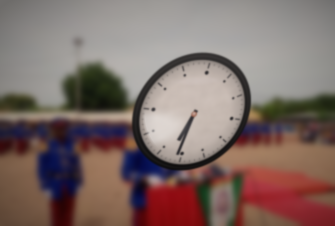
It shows **6:31**
